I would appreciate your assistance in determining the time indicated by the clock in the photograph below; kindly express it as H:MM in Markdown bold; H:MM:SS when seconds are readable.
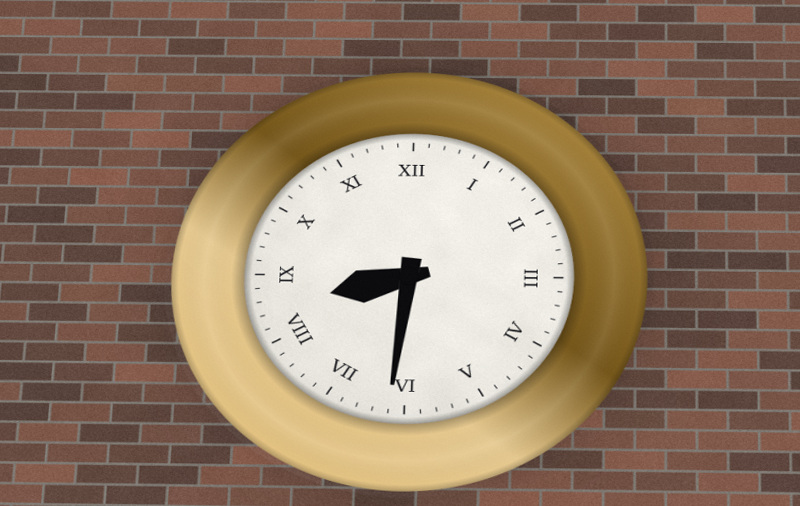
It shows **8:31**
